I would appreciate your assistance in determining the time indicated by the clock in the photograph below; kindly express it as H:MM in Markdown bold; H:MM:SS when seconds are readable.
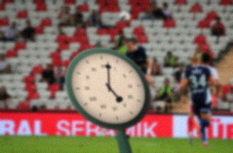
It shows **5:02**
